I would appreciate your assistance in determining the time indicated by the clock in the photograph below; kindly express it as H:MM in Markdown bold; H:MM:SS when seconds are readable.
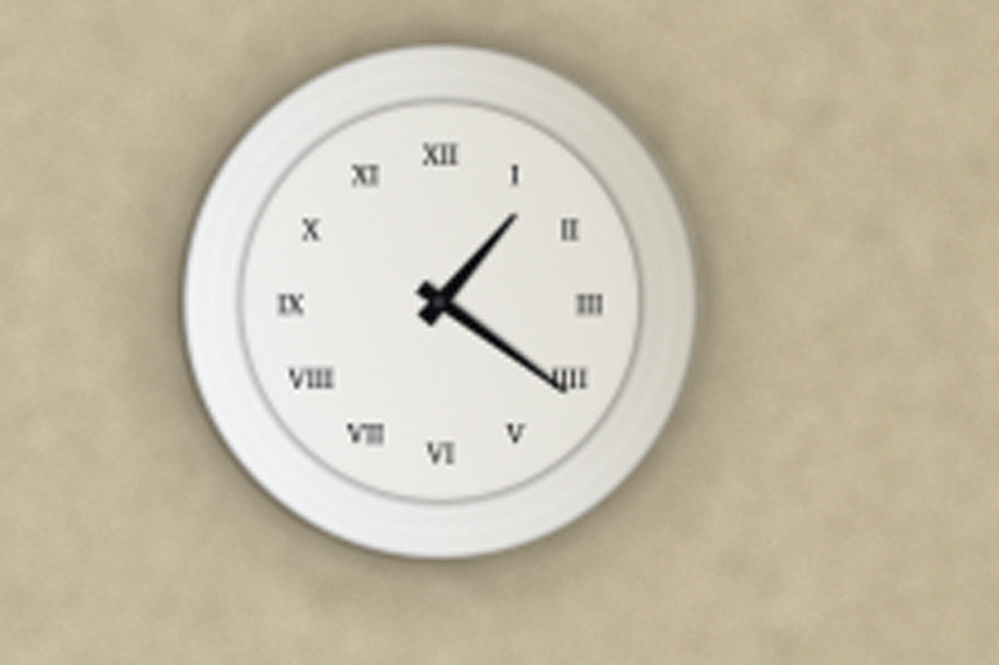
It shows **1:21**
